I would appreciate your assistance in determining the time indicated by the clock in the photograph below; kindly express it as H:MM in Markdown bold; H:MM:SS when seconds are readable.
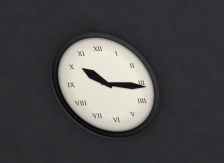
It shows **10:16**
